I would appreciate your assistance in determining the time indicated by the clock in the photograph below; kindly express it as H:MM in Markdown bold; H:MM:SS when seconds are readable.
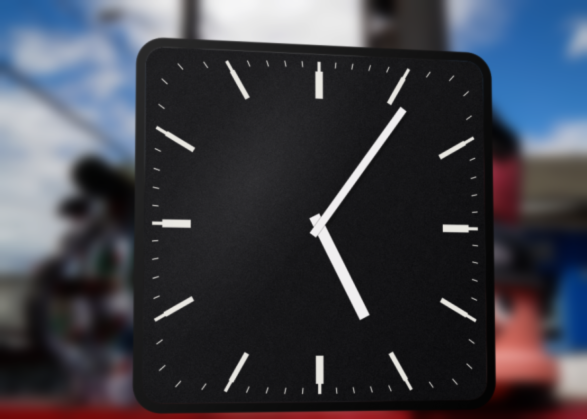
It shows **5:06**
